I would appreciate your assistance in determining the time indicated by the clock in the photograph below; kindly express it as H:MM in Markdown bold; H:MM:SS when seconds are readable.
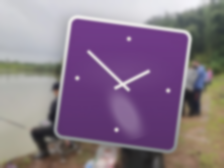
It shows **1:51**
